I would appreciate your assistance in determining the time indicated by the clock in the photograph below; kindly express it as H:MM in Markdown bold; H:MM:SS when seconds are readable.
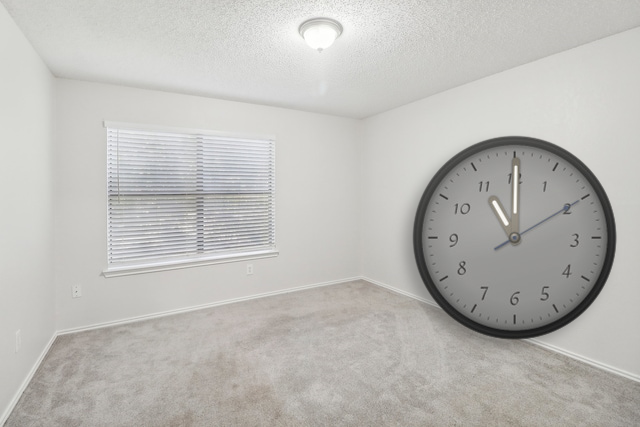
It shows **11:00:10**
